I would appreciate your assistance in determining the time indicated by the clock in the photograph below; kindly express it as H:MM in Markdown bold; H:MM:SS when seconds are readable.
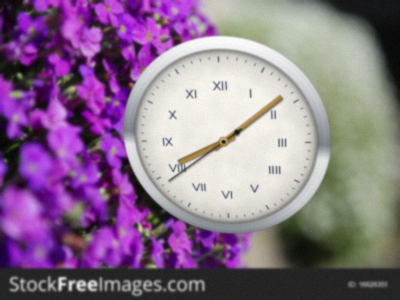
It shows **8:08:39**
